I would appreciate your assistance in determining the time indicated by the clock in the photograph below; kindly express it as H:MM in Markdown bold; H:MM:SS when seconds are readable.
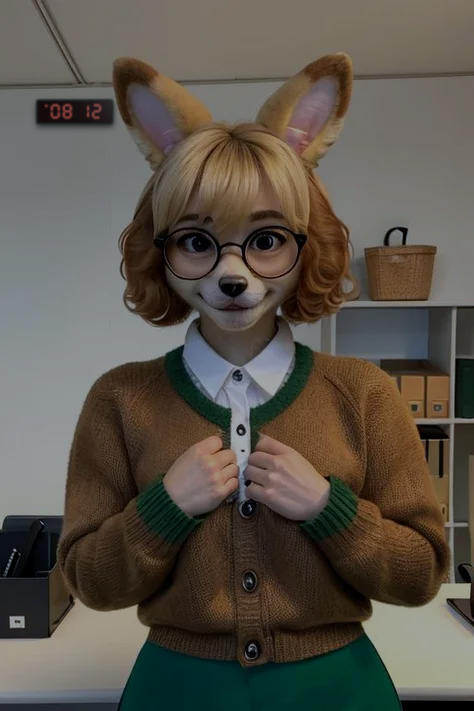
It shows **8:12**
